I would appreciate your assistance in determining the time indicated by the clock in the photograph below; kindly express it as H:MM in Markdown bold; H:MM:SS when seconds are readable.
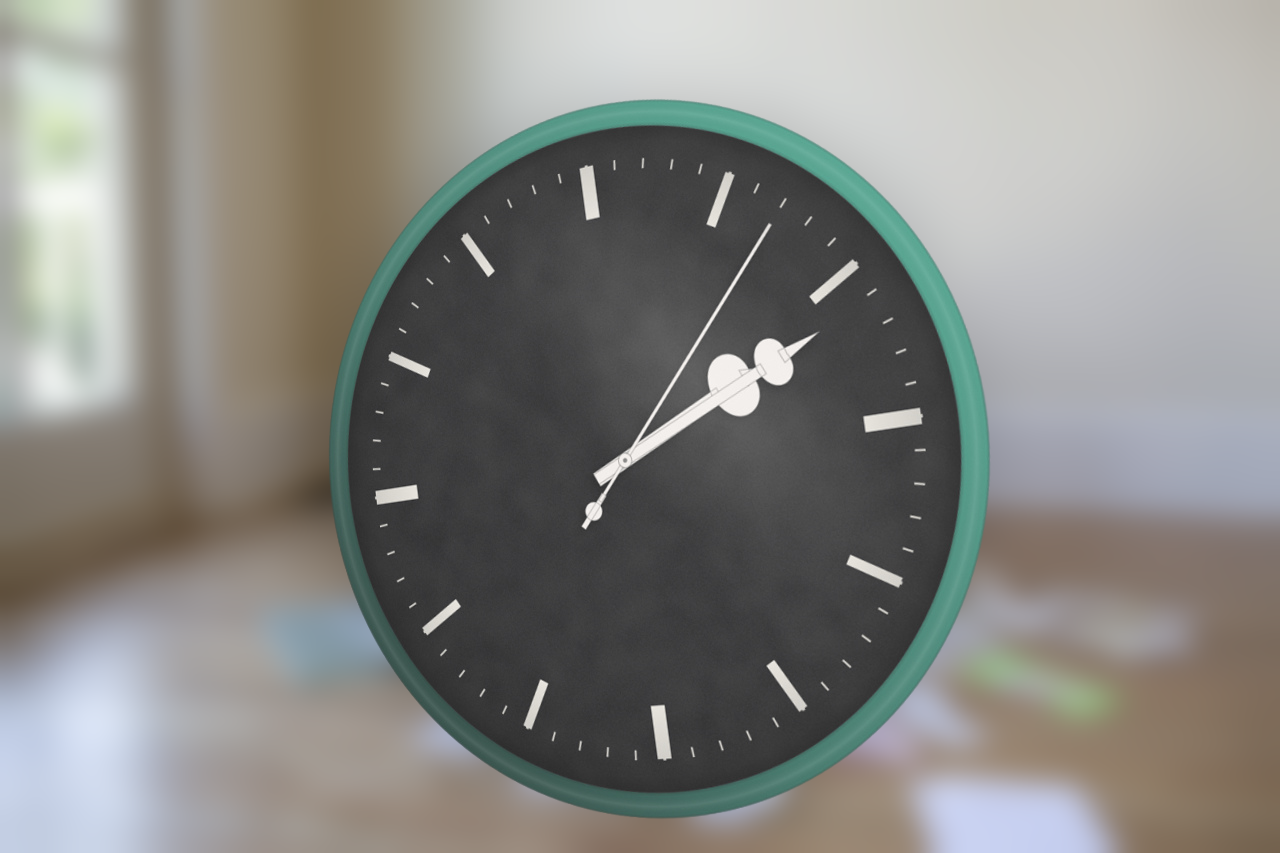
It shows **2:11:07**
